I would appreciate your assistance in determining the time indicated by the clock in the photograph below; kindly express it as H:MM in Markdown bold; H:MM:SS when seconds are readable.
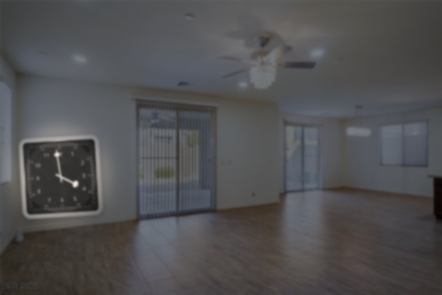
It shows **3:59**
